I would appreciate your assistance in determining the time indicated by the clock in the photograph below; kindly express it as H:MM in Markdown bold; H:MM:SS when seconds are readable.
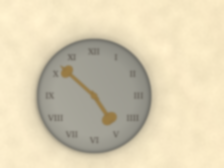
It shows **4:52**
